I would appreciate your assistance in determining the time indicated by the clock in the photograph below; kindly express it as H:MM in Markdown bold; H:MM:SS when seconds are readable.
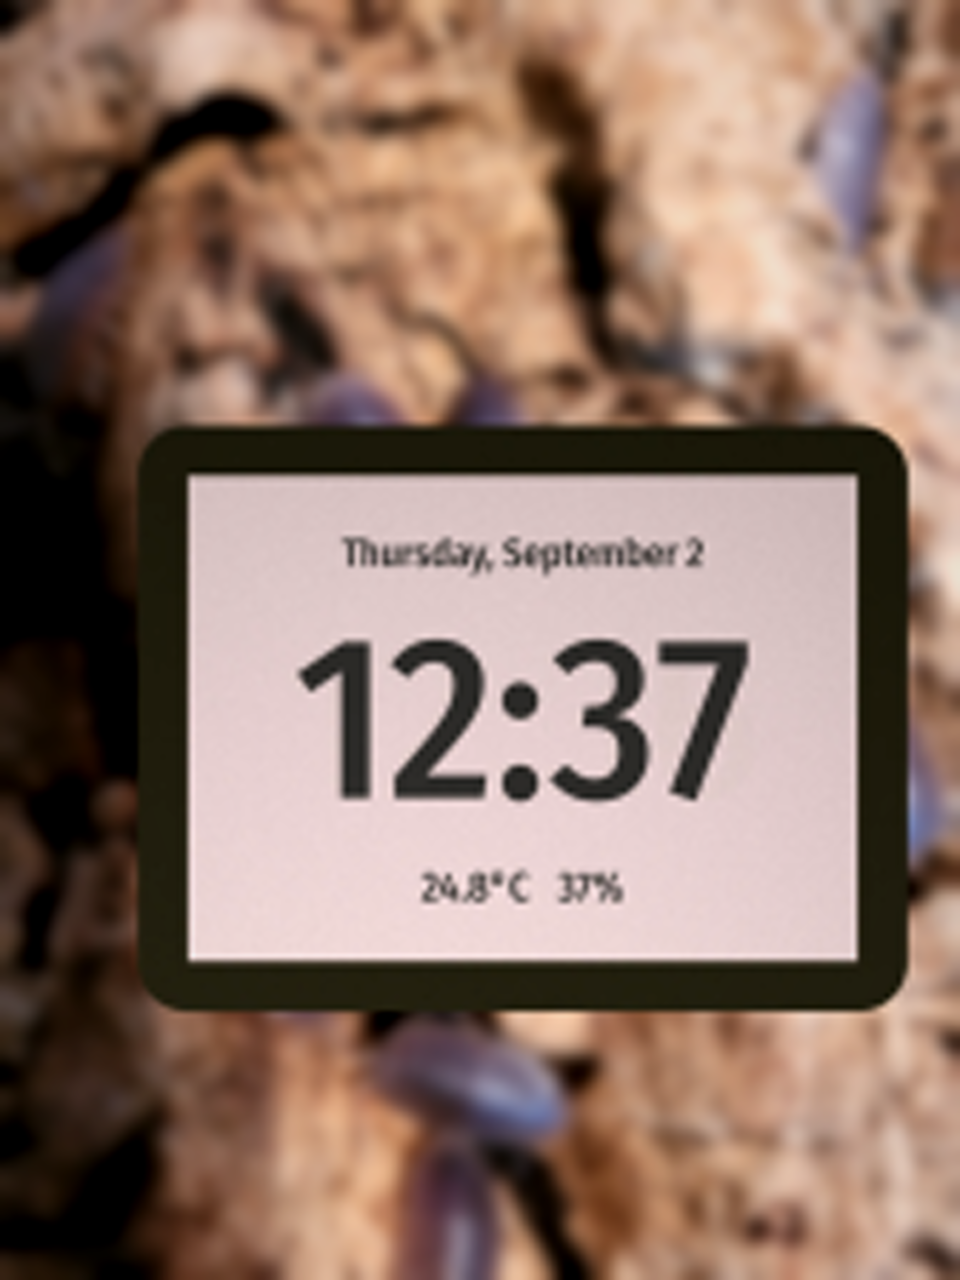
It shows **12:37**
